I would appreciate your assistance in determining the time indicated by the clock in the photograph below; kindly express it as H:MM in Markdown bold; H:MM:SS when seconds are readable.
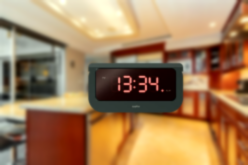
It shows **13:34**
